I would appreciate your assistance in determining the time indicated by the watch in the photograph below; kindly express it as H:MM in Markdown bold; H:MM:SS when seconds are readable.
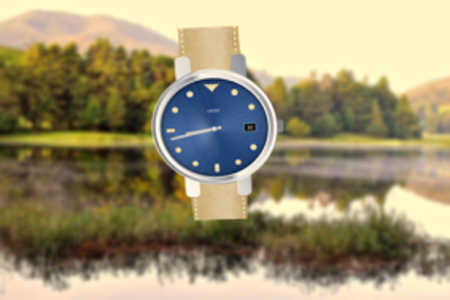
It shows **8:43**
